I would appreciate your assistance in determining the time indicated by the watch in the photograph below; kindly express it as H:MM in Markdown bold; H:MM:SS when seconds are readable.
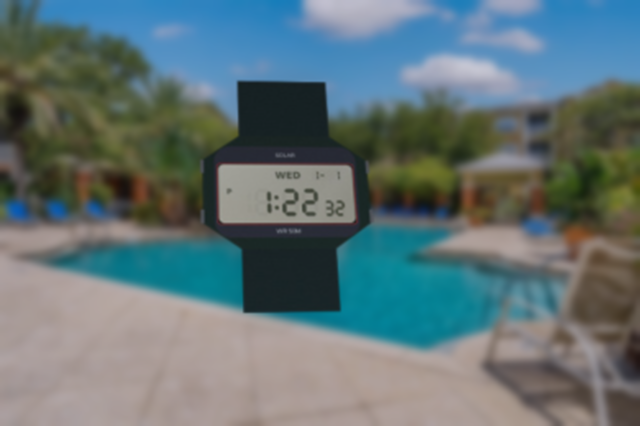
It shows **1:22:32**
